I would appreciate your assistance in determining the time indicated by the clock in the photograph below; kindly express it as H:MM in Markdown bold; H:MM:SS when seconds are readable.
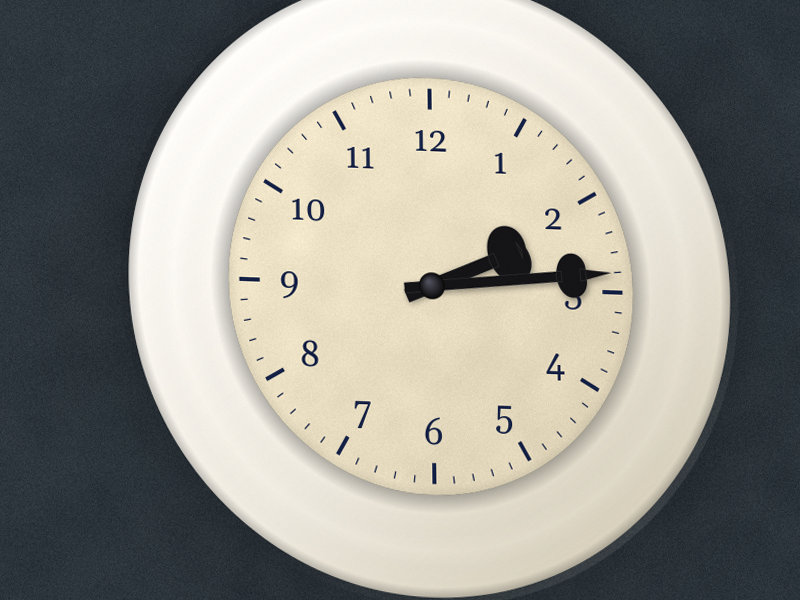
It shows **2:14**
